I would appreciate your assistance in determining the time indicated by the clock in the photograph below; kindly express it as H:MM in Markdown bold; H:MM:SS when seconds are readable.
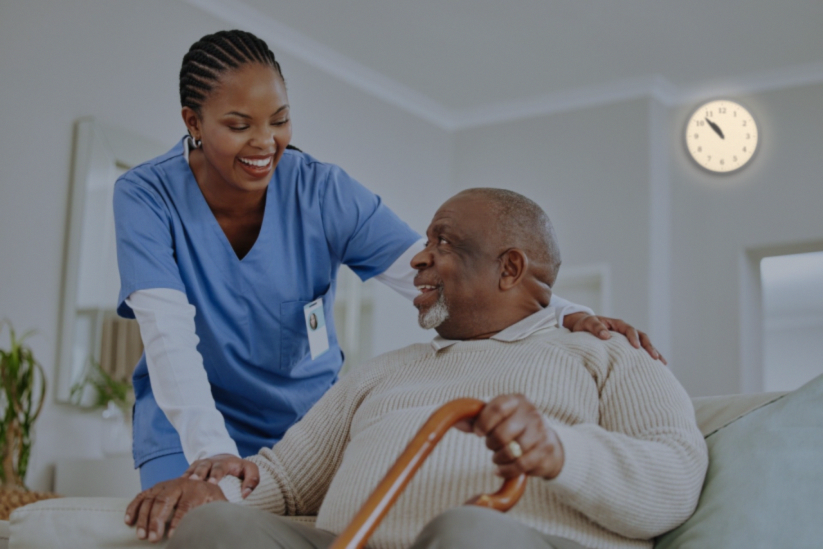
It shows **10:53**
